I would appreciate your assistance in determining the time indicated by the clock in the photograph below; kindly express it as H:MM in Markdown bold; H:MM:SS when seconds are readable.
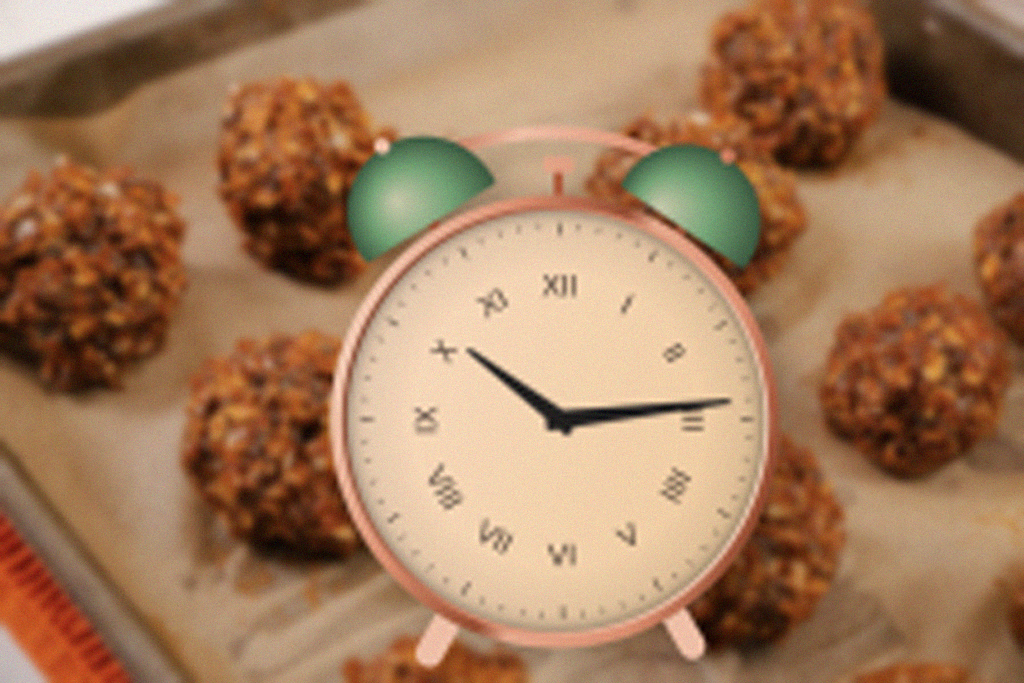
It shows **10:14**
